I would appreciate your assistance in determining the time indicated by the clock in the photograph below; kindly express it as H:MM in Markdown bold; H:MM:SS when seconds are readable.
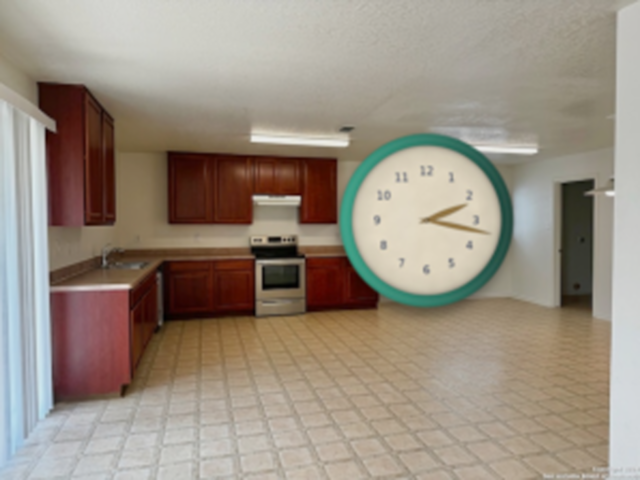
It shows **2:17**
